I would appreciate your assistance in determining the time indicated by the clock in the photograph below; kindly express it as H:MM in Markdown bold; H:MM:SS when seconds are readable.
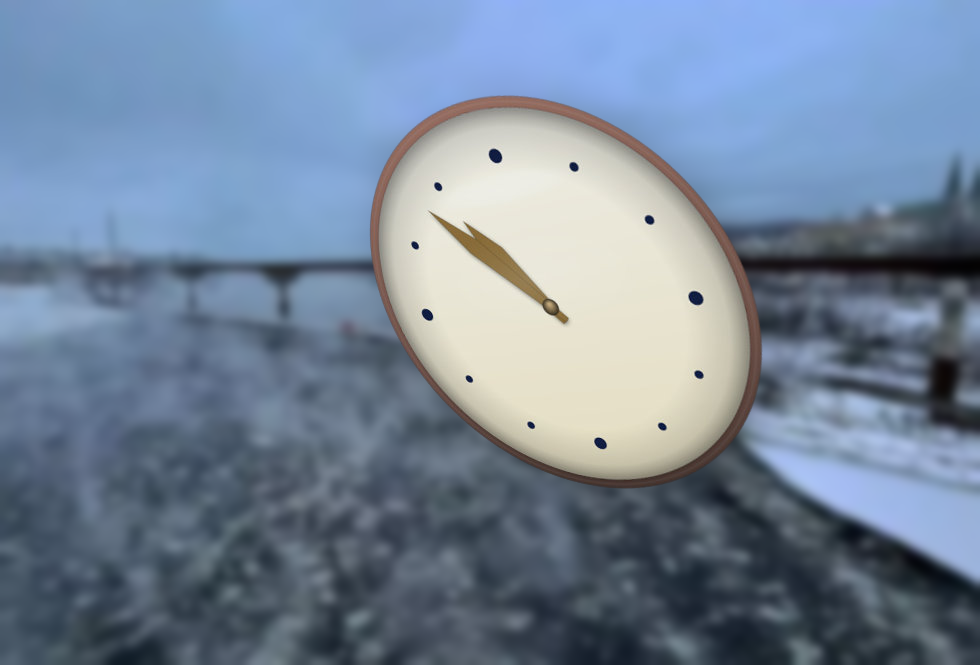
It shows **10:53**
